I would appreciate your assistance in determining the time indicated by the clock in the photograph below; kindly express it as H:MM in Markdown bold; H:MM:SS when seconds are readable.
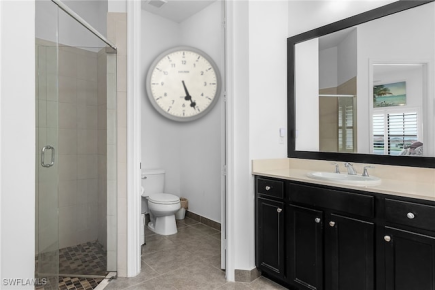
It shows **5:26**
